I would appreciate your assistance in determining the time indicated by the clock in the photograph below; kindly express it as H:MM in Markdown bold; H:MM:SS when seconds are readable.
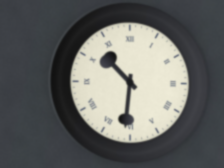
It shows **10:31**
